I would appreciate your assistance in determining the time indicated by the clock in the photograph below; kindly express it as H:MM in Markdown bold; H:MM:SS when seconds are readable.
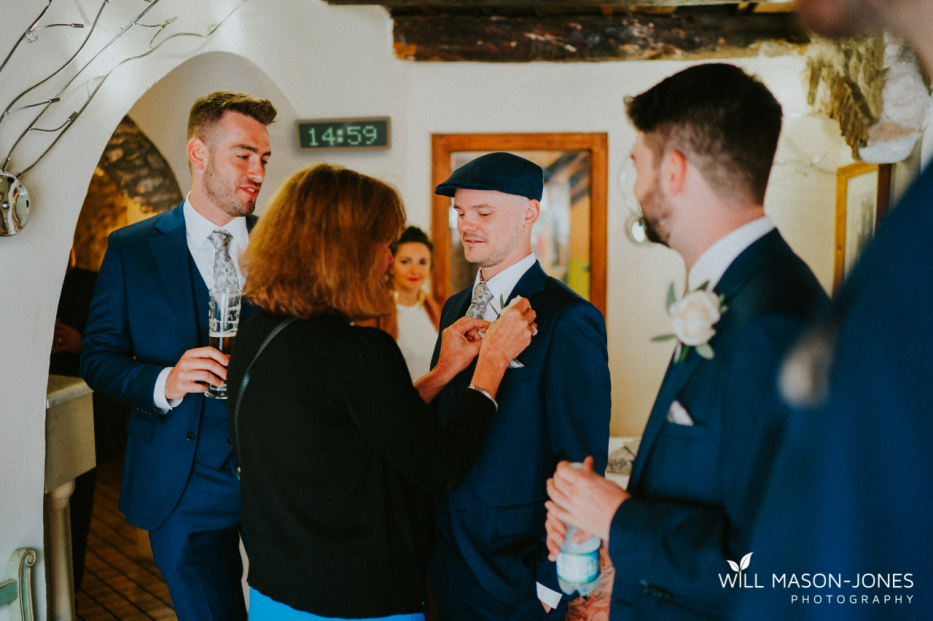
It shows **14:59**
